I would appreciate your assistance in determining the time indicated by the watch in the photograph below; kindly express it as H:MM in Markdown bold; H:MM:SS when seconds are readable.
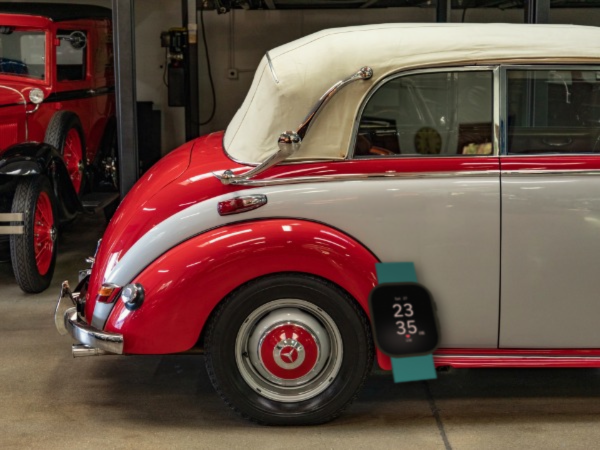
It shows **23:35**
